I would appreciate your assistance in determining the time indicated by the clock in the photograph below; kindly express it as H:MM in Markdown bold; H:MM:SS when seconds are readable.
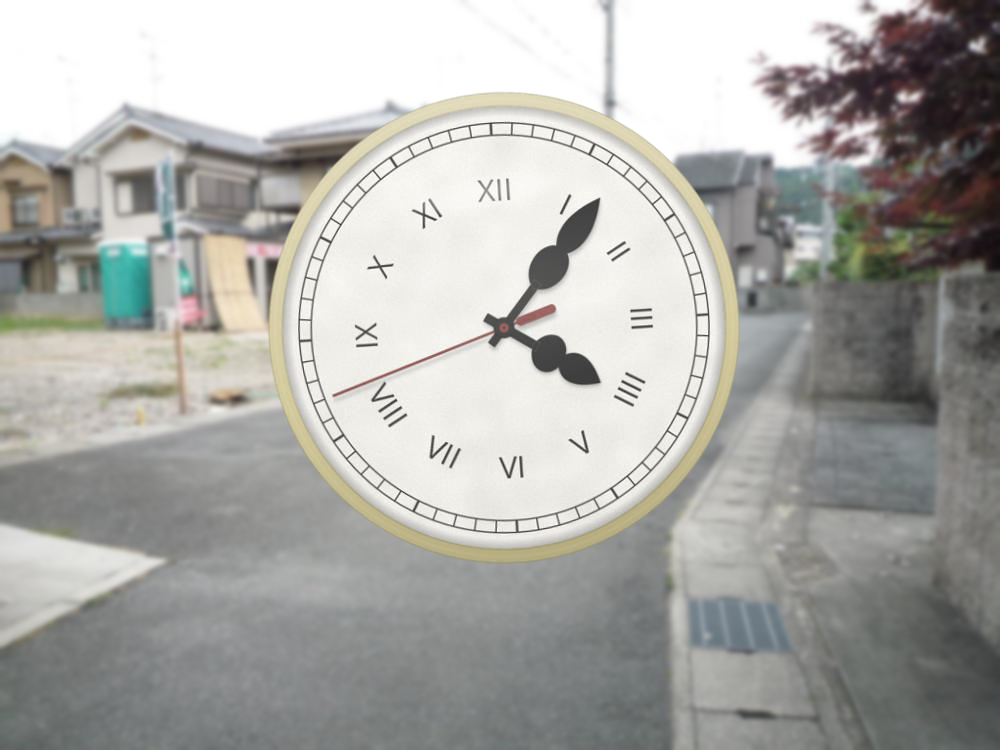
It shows **4:06:42**
